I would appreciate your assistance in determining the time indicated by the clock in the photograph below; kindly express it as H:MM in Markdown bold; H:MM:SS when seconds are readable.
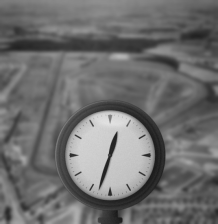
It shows **12:33**
